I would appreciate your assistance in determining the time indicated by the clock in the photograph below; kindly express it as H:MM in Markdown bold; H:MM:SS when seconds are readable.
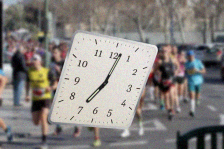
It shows **7:02**
